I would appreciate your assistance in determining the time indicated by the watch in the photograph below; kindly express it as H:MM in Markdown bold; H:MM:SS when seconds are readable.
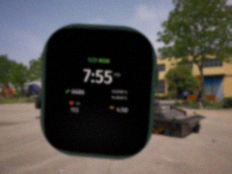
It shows **7:55**
